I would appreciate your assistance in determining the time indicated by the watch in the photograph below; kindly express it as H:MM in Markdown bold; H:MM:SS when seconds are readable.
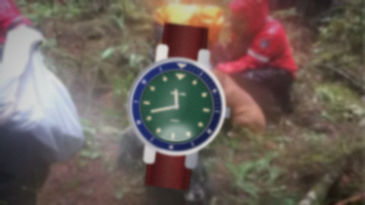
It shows **11:42**
